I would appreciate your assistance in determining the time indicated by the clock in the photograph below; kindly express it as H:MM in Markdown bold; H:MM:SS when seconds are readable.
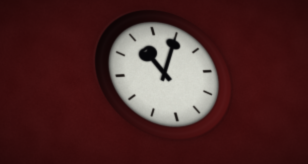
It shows **11:05**
